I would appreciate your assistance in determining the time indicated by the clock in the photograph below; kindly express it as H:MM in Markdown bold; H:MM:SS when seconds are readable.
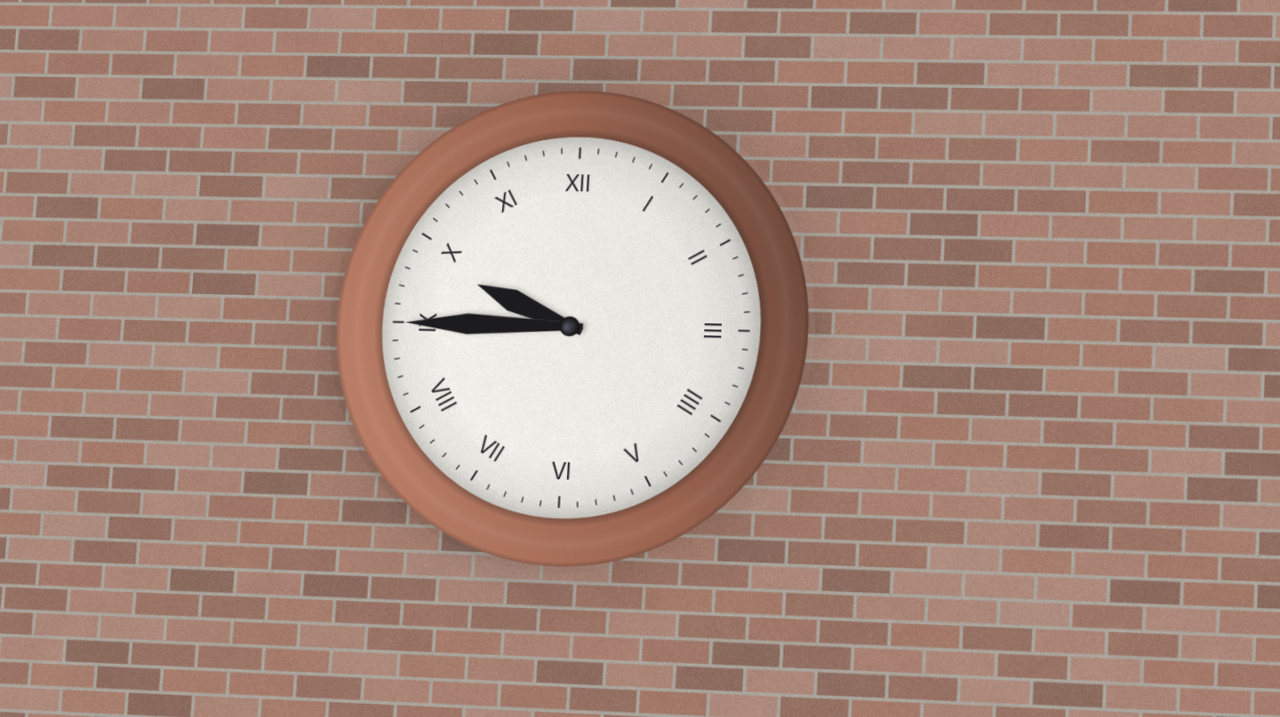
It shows **9:45**
